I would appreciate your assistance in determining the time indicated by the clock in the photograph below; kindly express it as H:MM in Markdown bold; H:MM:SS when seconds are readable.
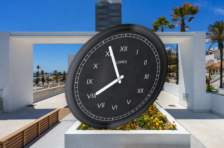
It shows **7:56**
